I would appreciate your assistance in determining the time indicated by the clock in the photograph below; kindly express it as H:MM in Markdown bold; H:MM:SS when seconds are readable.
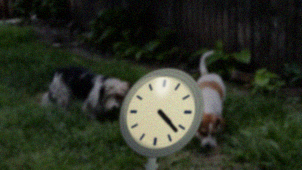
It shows **4:22**
